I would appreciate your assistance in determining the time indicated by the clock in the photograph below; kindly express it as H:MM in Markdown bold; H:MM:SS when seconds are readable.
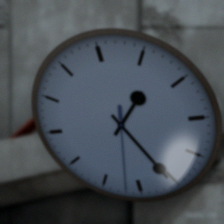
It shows **1:25:32**
